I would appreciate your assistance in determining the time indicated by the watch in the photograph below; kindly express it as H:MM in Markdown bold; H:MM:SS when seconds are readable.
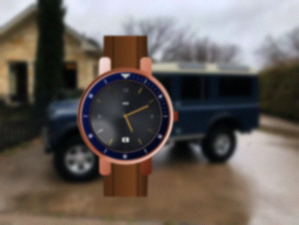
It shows **5:11**
